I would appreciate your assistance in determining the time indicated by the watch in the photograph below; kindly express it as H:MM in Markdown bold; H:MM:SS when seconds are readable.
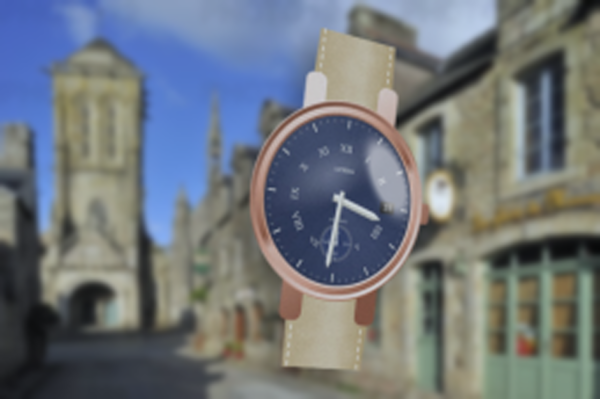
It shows **3:31**
